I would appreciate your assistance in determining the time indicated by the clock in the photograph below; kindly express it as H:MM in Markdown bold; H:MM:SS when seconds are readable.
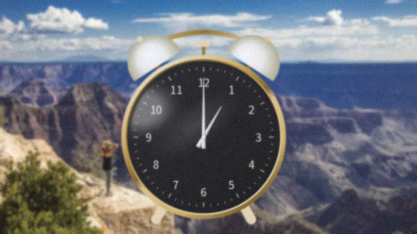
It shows **1:00**
